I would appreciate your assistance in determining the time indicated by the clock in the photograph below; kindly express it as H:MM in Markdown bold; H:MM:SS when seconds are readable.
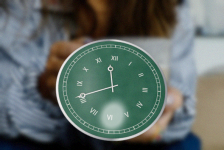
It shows **11:41**
